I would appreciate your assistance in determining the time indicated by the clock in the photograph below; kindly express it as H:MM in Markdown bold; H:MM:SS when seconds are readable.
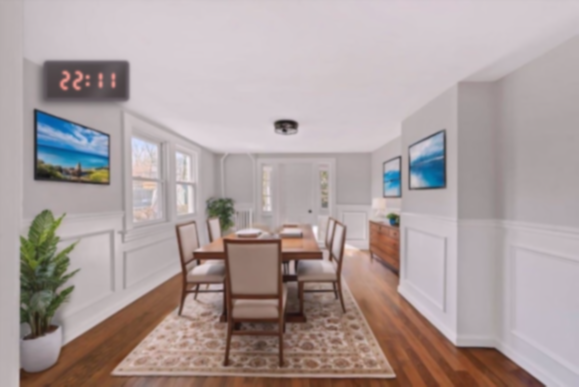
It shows **22:11**
